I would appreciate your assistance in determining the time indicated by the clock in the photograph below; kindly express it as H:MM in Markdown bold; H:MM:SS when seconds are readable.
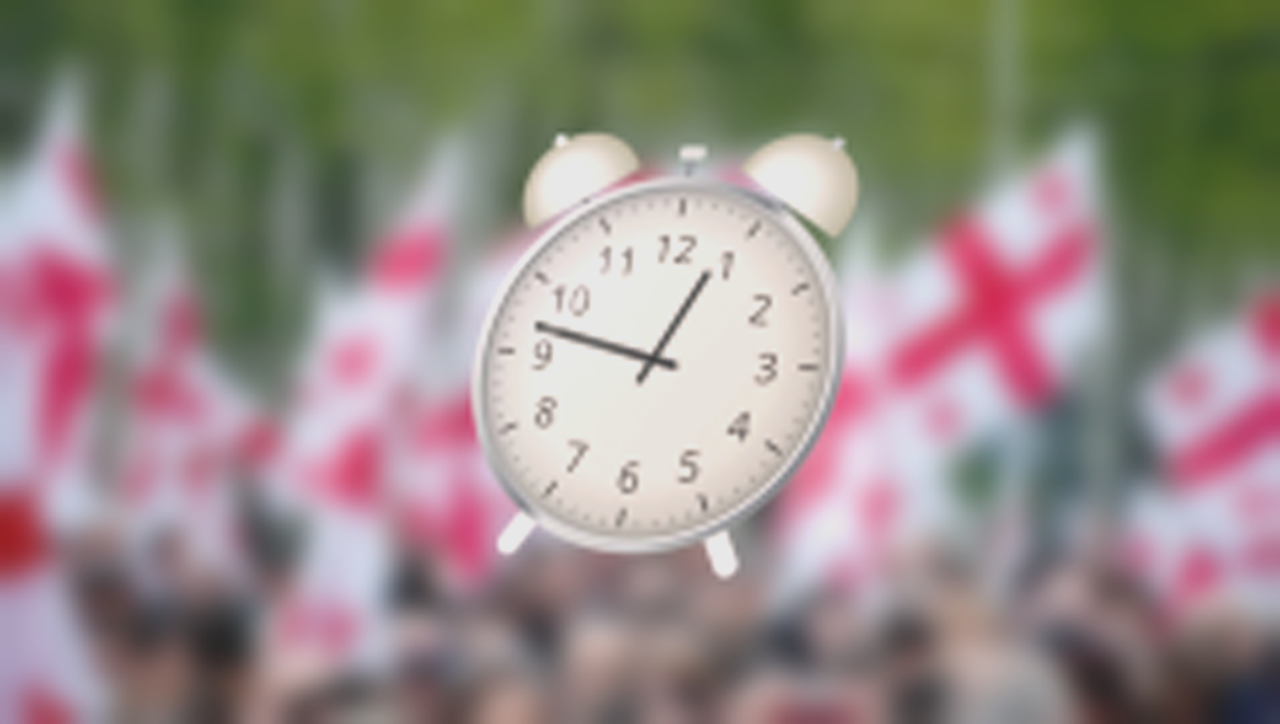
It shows **12:47**
